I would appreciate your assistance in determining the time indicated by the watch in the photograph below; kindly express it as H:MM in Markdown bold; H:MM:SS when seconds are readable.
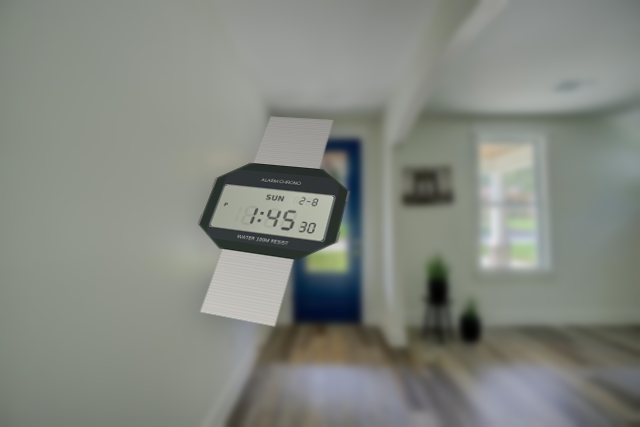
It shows **1:45:30**
